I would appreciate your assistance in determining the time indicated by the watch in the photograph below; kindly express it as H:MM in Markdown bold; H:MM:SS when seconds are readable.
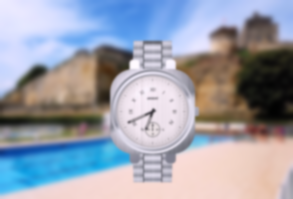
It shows **6:41**
